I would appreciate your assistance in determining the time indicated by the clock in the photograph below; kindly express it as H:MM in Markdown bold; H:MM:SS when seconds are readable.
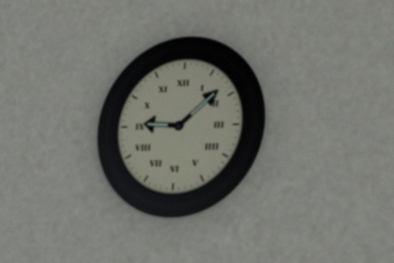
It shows **9:08**
